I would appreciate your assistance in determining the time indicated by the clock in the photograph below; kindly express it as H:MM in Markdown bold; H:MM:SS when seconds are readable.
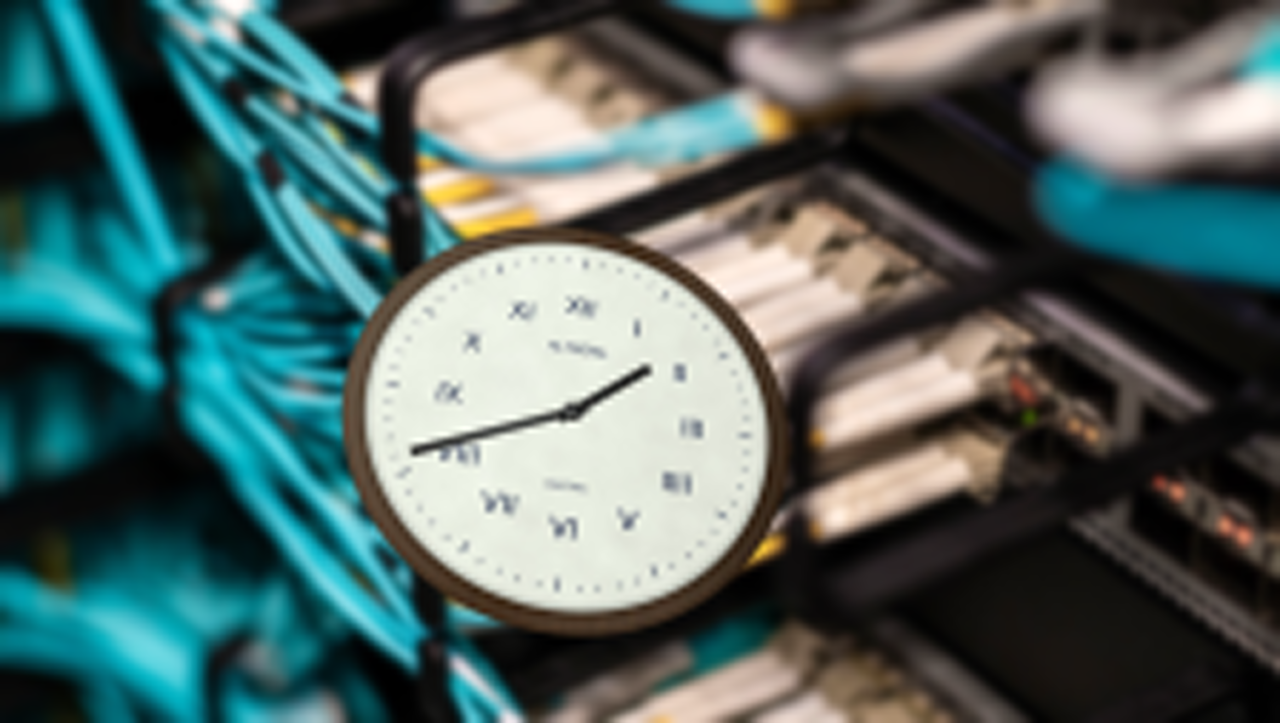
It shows **1:41**
